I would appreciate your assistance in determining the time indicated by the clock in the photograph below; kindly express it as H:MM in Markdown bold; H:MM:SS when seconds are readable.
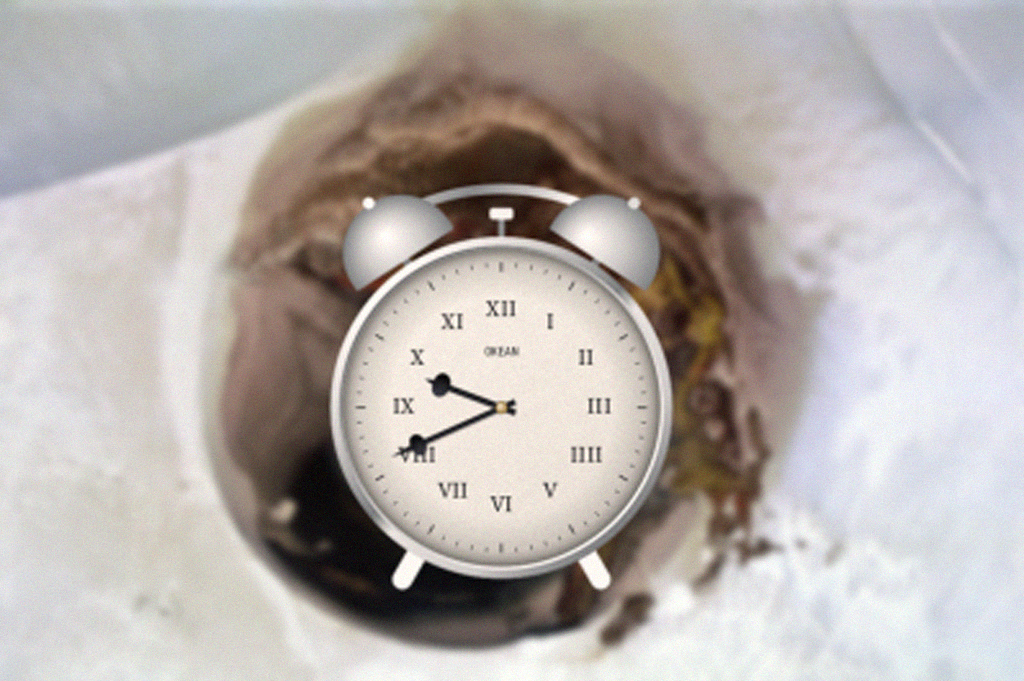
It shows **9:41**
